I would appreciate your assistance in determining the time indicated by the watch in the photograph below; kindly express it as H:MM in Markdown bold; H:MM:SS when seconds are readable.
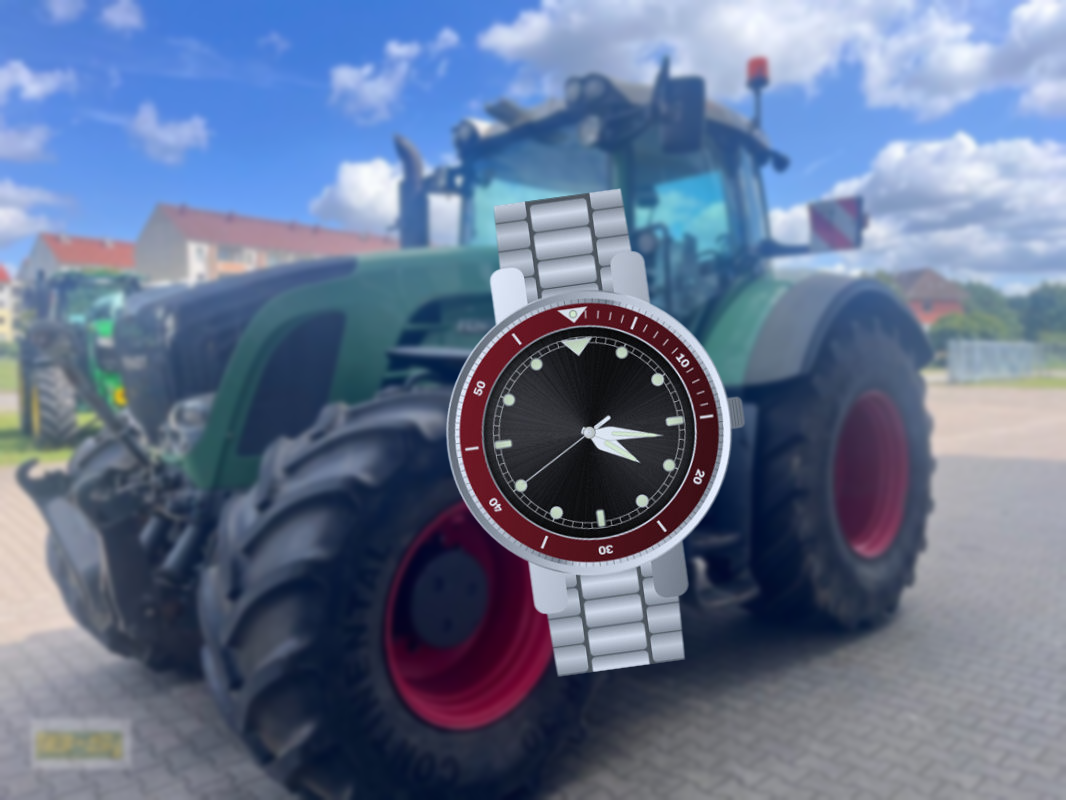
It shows **4:16:40**
